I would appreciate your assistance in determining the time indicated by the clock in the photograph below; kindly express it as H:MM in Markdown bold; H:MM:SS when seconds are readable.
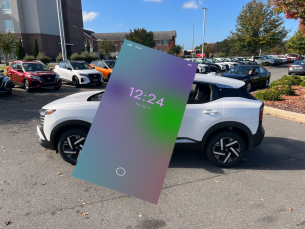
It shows **12:24**
